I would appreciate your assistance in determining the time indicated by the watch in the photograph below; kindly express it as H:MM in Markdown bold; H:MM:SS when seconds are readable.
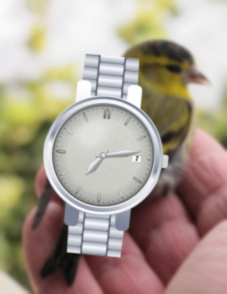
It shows **7:13**
